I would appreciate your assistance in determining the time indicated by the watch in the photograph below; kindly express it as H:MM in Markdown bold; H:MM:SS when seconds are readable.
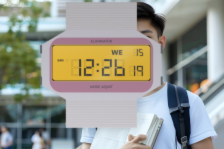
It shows **12:26:19**
